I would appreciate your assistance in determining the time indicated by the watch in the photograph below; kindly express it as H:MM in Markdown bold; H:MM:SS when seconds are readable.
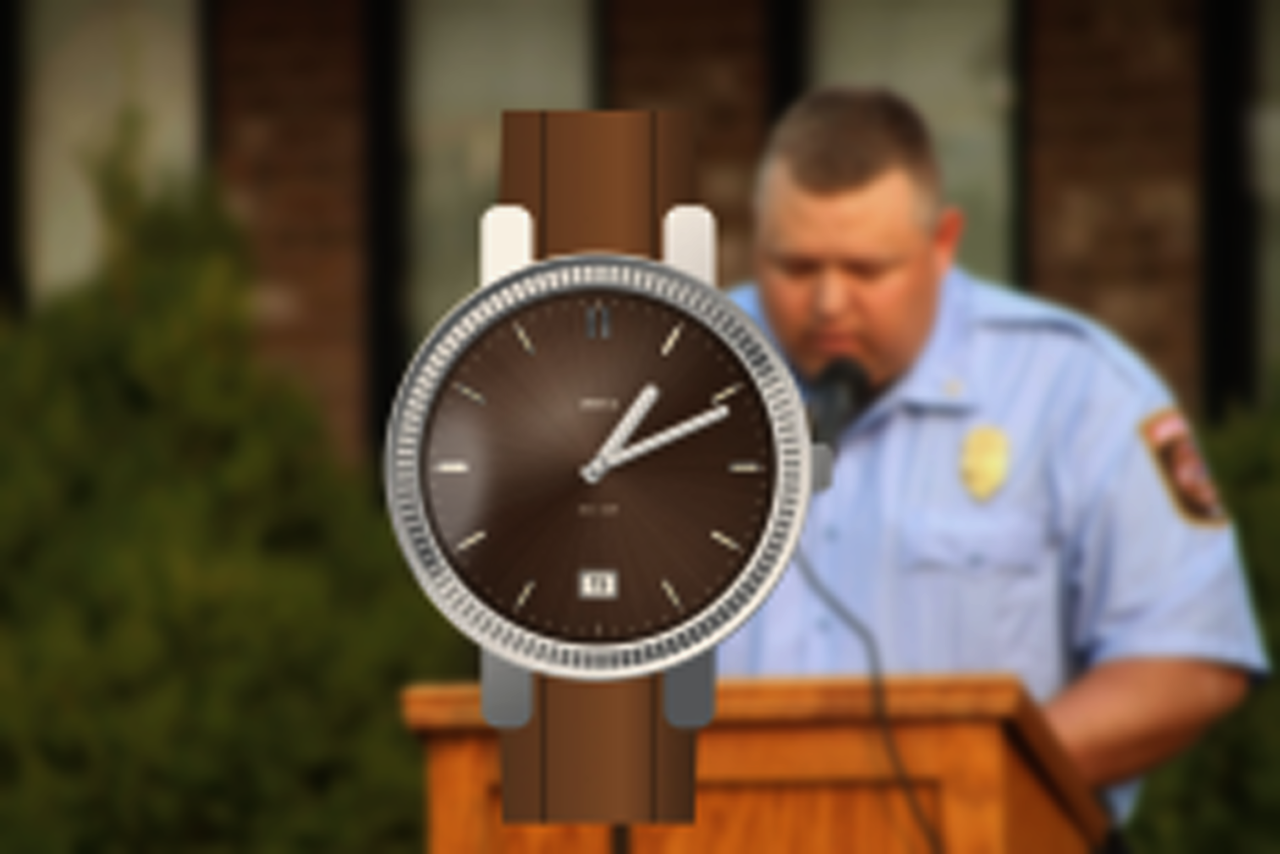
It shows **1:11**
